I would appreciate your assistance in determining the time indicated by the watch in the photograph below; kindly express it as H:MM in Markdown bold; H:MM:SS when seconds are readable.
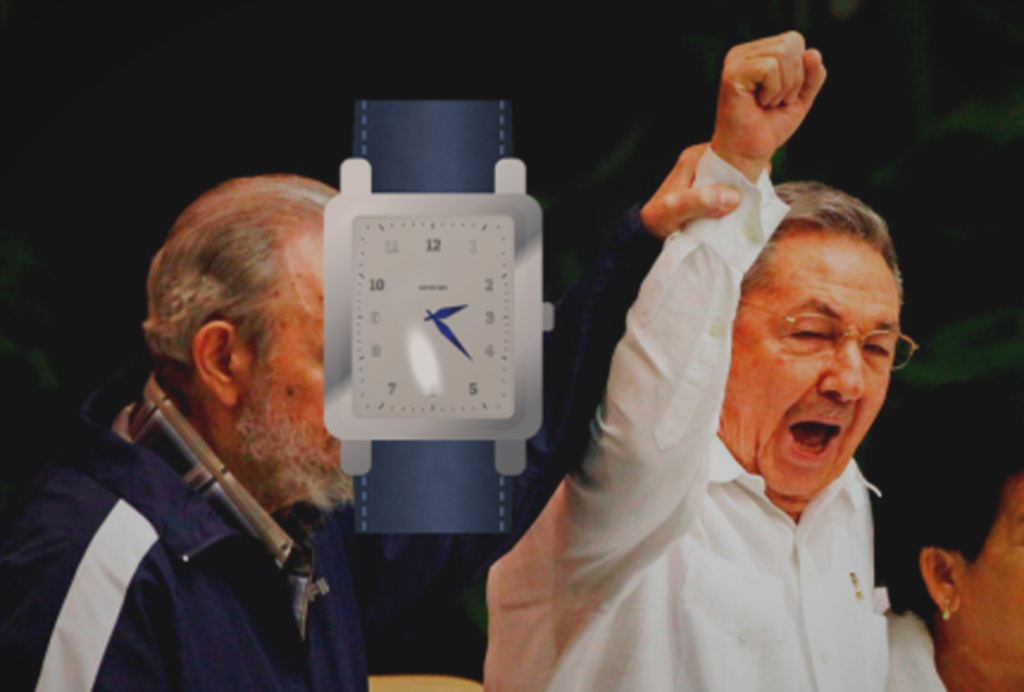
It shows **2:23**
